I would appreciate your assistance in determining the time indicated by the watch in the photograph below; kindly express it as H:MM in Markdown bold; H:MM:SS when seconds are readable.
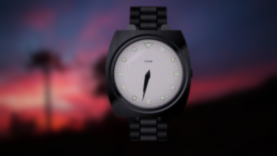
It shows **6:32**
